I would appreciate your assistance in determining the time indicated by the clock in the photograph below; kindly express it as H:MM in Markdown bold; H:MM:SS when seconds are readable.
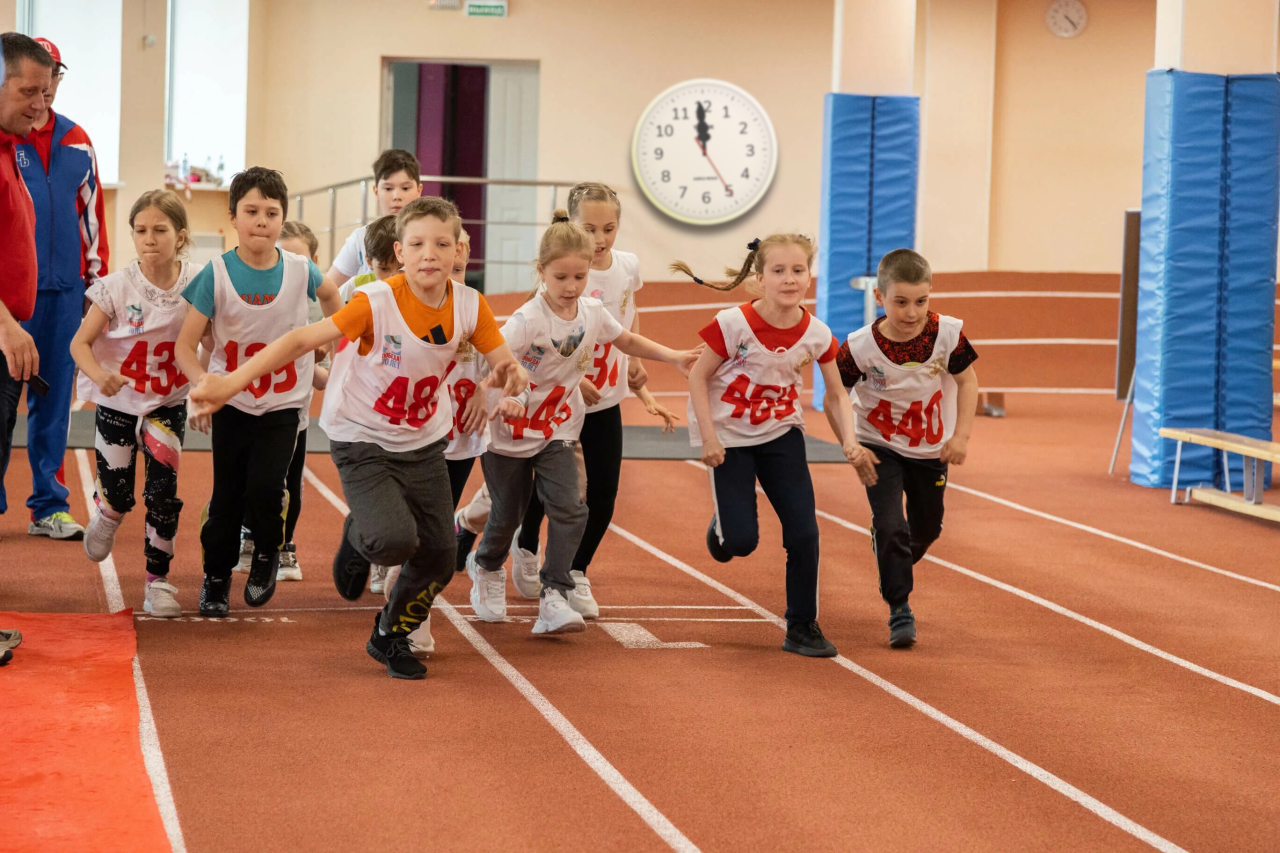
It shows **11:59:25**
